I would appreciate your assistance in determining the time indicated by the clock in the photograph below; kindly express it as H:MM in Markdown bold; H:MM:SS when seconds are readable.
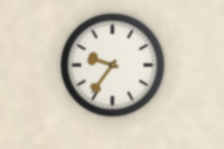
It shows **9:36**
